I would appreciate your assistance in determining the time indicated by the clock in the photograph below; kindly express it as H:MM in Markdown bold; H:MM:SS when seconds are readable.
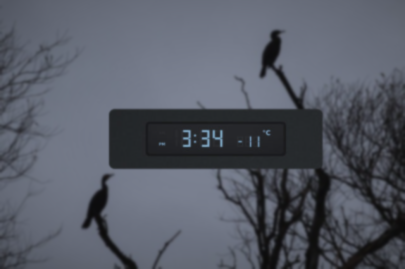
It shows **3:34**
